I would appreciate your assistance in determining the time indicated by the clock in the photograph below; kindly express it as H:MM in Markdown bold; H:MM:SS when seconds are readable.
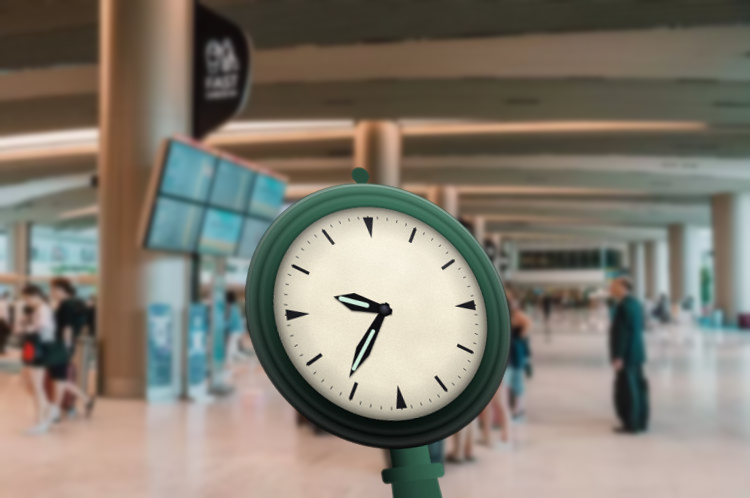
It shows **9:36**
